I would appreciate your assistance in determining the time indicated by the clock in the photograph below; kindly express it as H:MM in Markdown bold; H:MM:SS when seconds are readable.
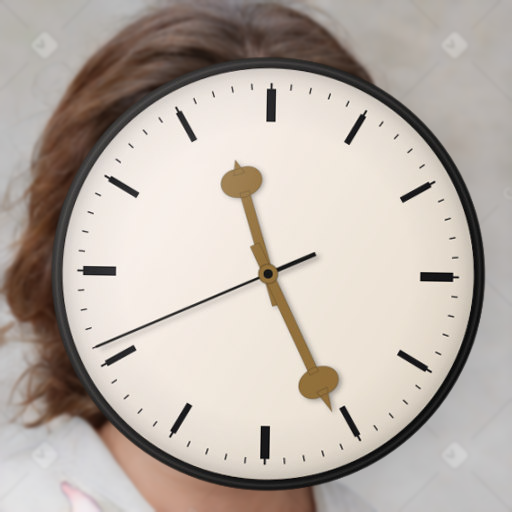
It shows **11:25:41**
